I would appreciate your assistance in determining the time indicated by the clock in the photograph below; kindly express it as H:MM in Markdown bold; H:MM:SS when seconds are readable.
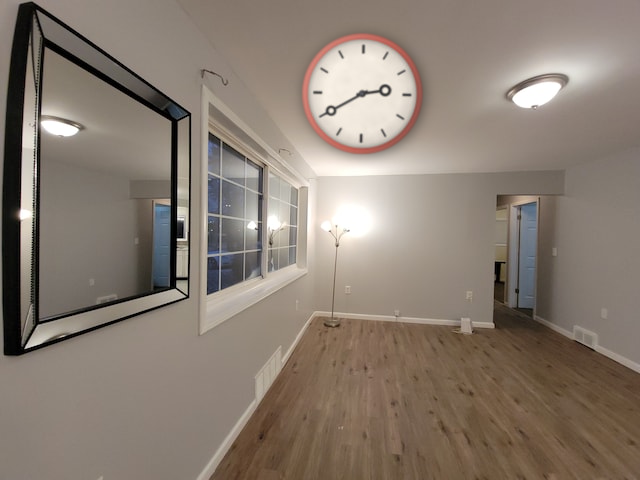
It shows **2:40**
